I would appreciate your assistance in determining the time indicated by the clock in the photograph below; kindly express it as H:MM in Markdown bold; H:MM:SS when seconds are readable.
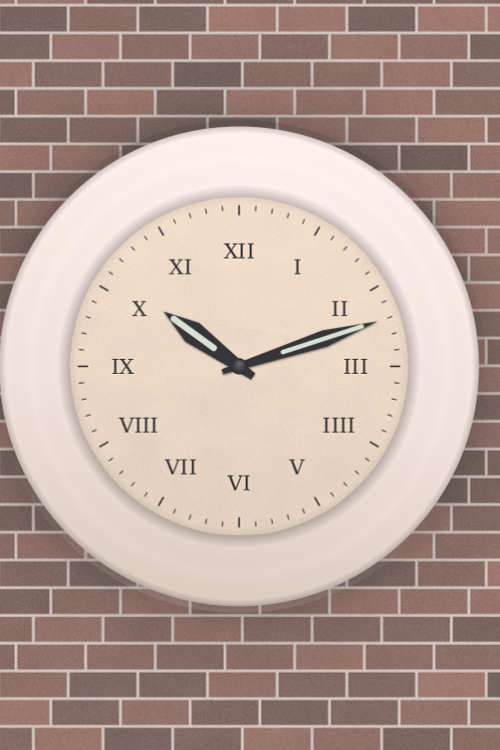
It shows **10:12**
